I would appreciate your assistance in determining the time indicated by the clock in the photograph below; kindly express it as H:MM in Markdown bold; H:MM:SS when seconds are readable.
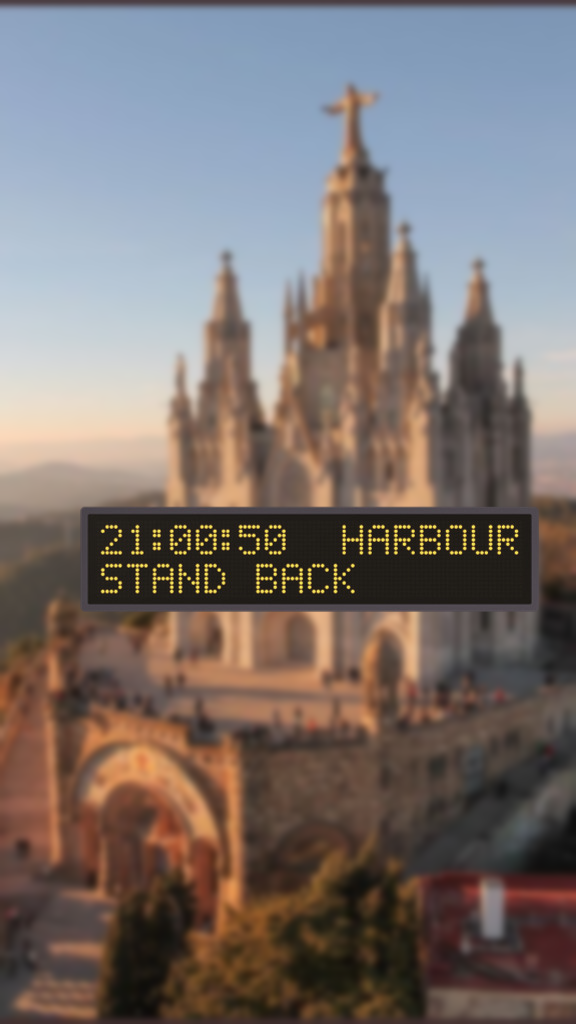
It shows **21:00:50**
